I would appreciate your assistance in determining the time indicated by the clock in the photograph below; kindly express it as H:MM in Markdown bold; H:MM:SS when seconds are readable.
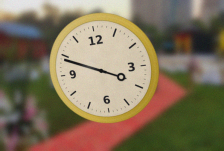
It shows **3:49**
